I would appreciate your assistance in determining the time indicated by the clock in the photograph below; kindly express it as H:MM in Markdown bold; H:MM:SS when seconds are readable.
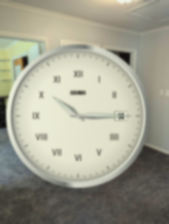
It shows **10:15**
